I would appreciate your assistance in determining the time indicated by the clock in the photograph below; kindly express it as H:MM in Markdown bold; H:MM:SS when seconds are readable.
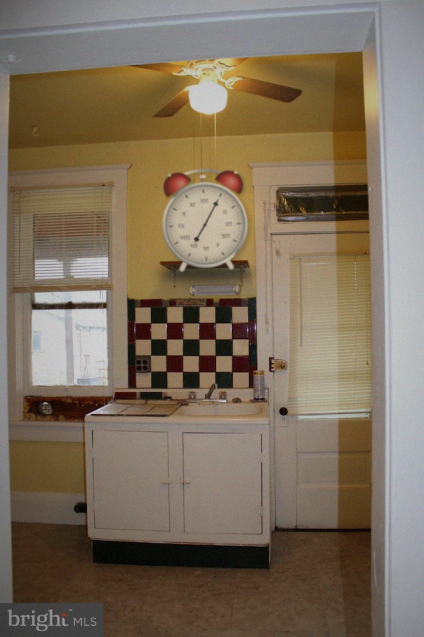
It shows **7:05**
